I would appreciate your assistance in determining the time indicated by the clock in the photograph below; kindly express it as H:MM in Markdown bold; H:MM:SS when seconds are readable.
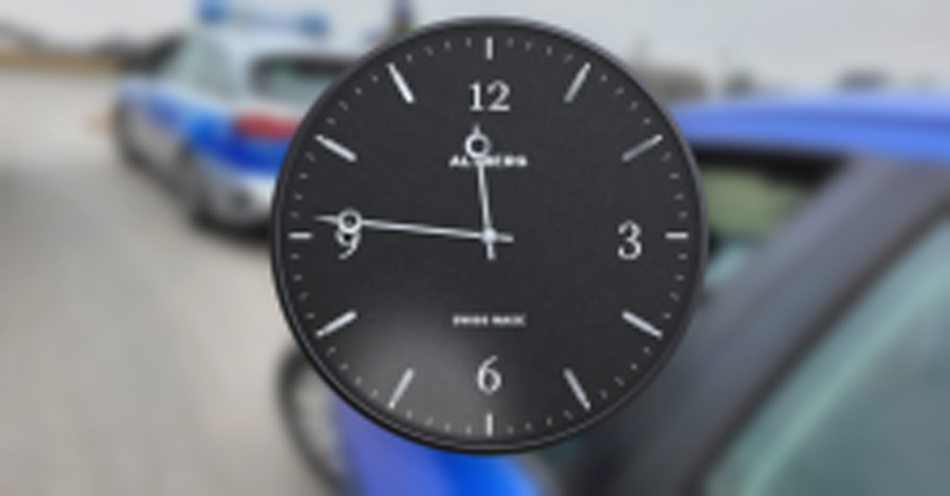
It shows **11:46**
